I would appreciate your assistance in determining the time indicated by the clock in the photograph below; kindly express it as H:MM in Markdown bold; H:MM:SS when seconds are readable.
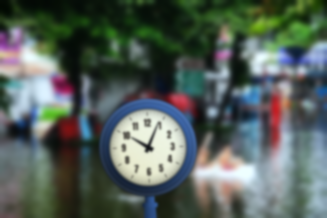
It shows **10:04**
